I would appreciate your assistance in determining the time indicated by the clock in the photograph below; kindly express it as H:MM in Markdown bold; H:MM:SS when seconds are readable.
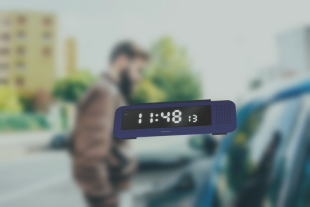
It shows **11:48:13**
